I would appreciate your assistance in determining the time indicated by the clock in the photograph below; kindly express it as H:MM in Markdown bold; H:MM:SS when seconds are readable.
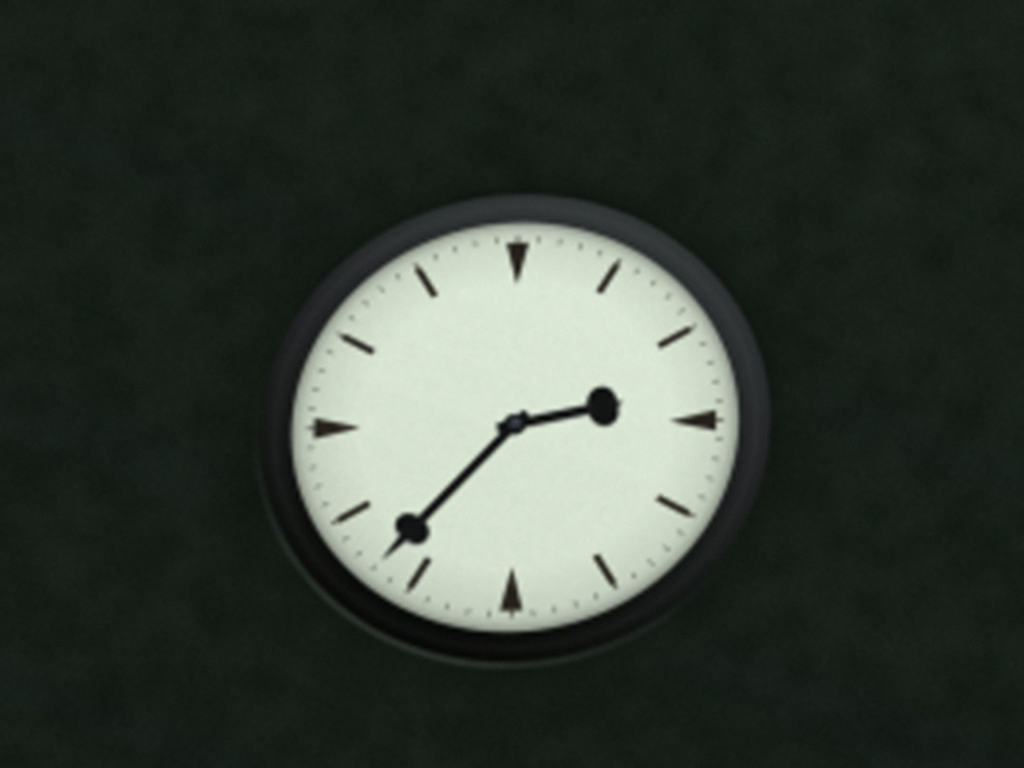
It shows **2:37**
